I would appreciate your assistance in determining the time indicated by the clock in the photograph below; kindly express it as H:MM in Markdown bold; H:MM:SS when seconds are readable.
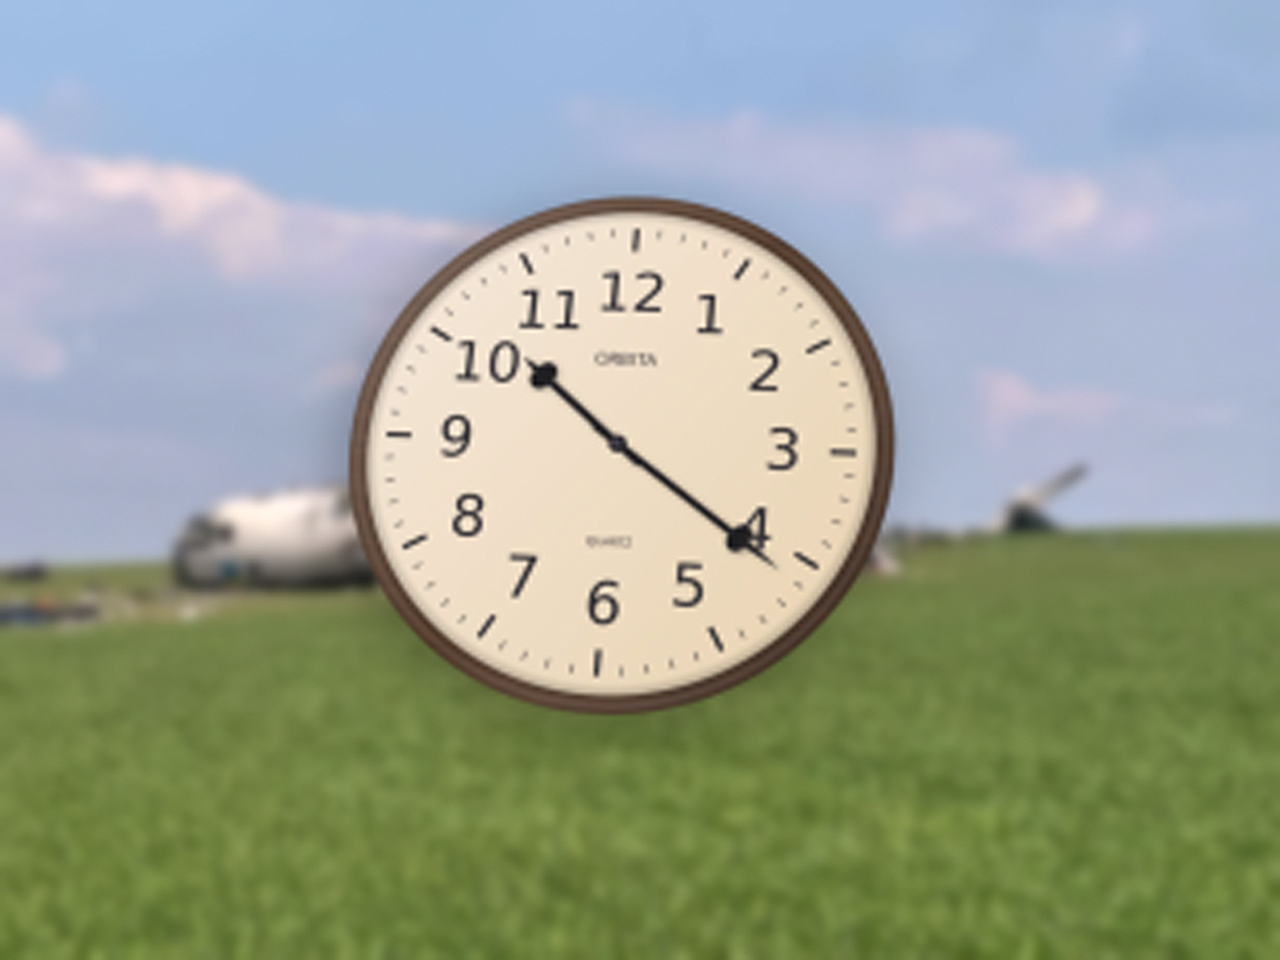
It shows **10:21**
